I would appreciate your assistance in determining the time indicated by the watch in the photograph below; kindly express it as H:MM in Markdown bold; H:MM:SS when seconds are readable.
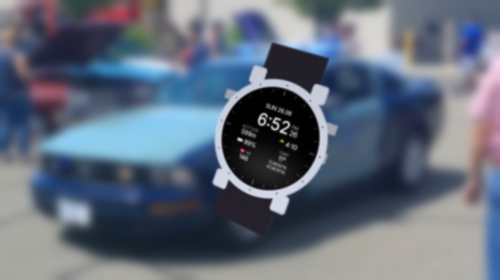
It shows **6:52**
